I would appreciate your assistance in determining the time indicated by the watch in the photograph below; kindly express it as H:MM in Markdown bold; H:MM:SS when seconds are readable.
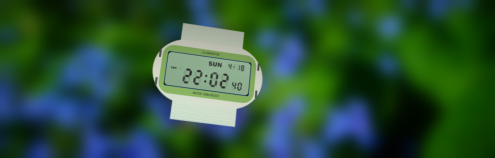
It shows **22:02:40**
